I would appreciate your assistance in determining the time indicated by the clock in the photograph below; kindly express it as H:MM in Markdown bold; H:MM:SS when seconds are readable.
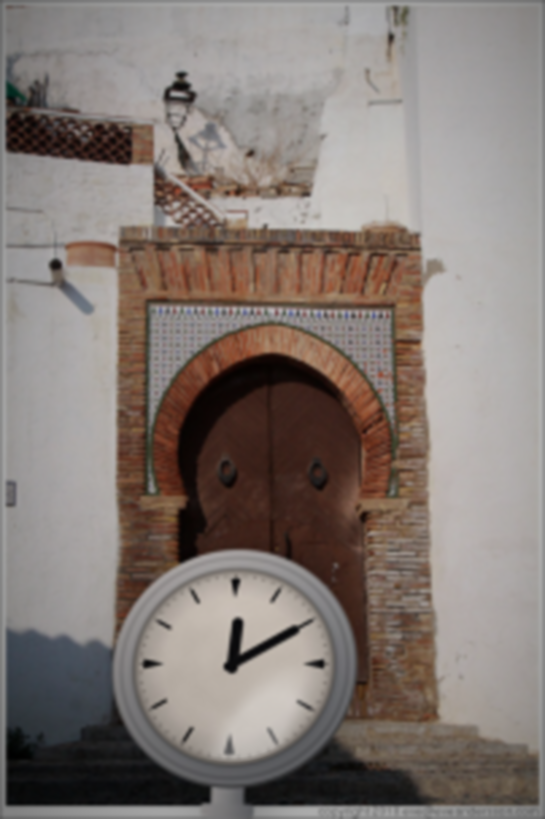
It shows **12:10**
